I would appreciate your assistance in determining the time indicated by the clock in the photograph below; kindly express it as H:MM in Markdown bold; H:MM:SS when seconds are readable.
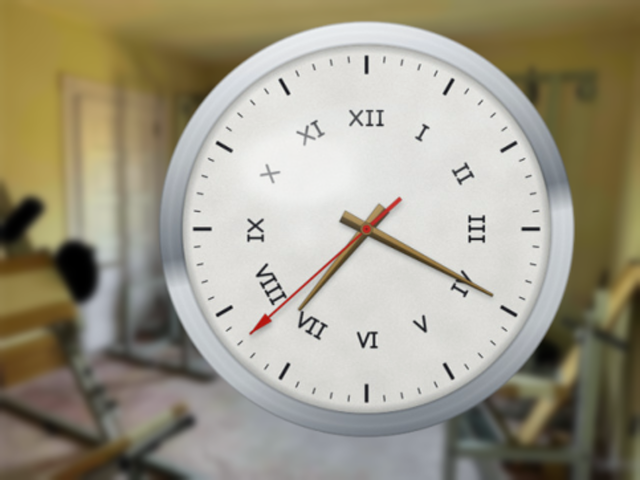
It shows **7:19:38**
